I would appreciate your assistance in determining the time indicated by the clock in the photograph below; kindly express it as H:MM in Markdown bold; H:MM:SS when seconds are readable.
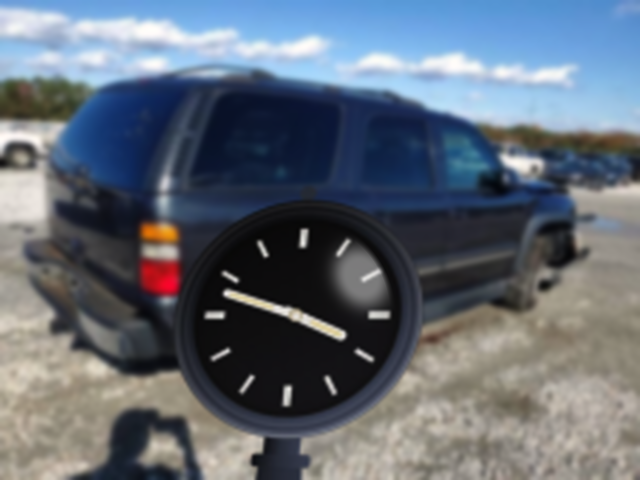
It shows **3:48**
